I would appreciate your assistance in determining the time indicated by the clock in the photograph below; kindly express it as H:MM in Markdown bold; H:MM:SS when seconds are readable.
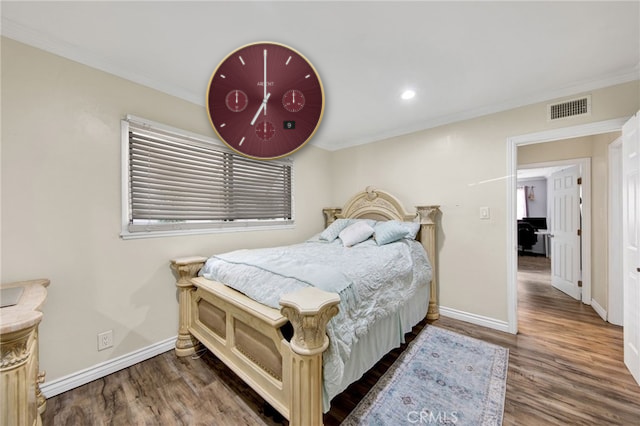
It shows **7:00**
